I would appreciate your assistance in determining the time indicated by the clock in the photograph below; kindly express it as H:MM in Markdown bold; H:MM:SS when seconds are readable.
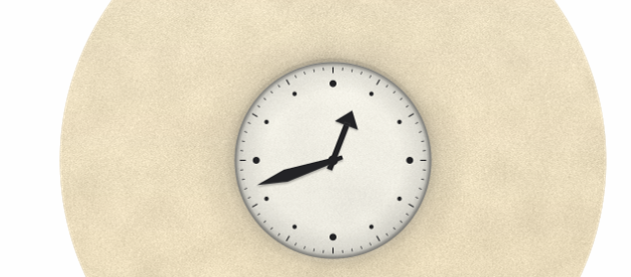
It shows **12:42**
